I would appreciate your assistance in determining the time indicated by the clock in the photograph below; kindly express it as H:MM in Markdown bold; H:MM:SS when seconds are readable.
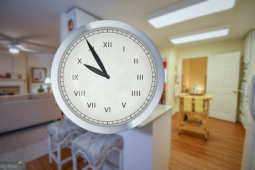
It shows **9:55**
